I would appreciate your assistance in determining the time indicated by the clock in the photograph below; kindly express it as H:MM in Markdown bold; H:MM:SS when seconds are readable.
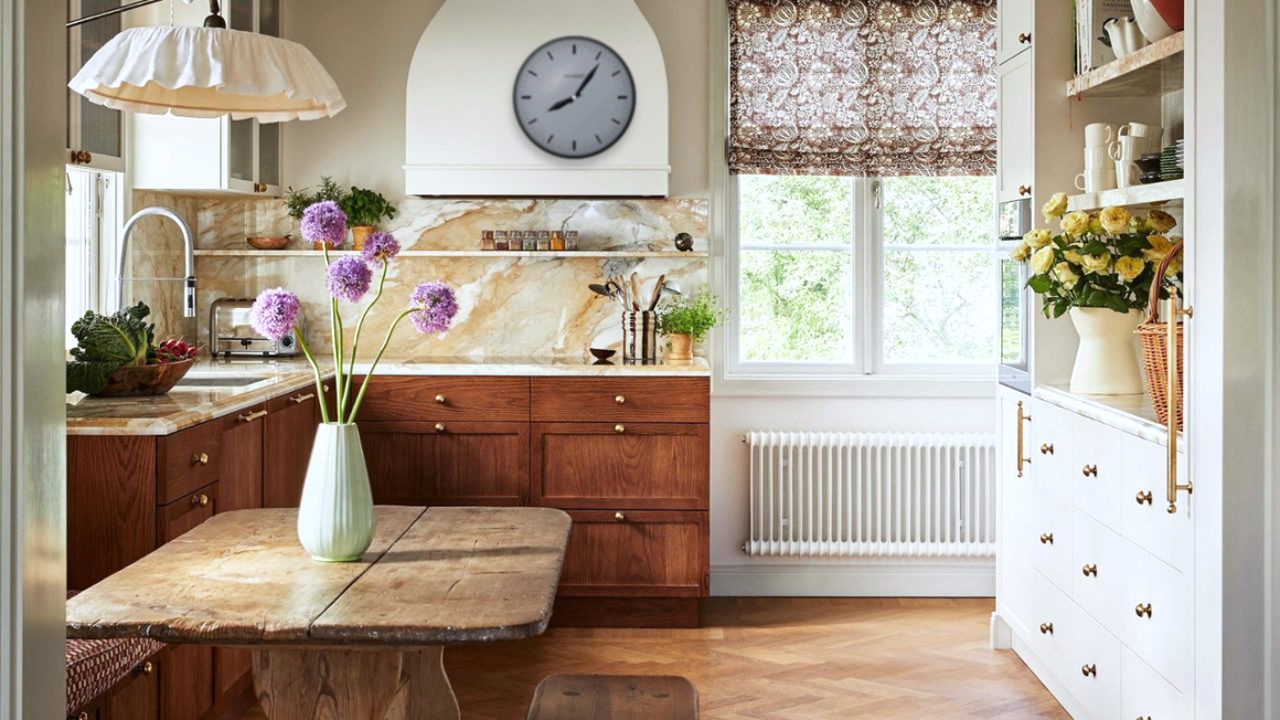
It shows **8:06**
